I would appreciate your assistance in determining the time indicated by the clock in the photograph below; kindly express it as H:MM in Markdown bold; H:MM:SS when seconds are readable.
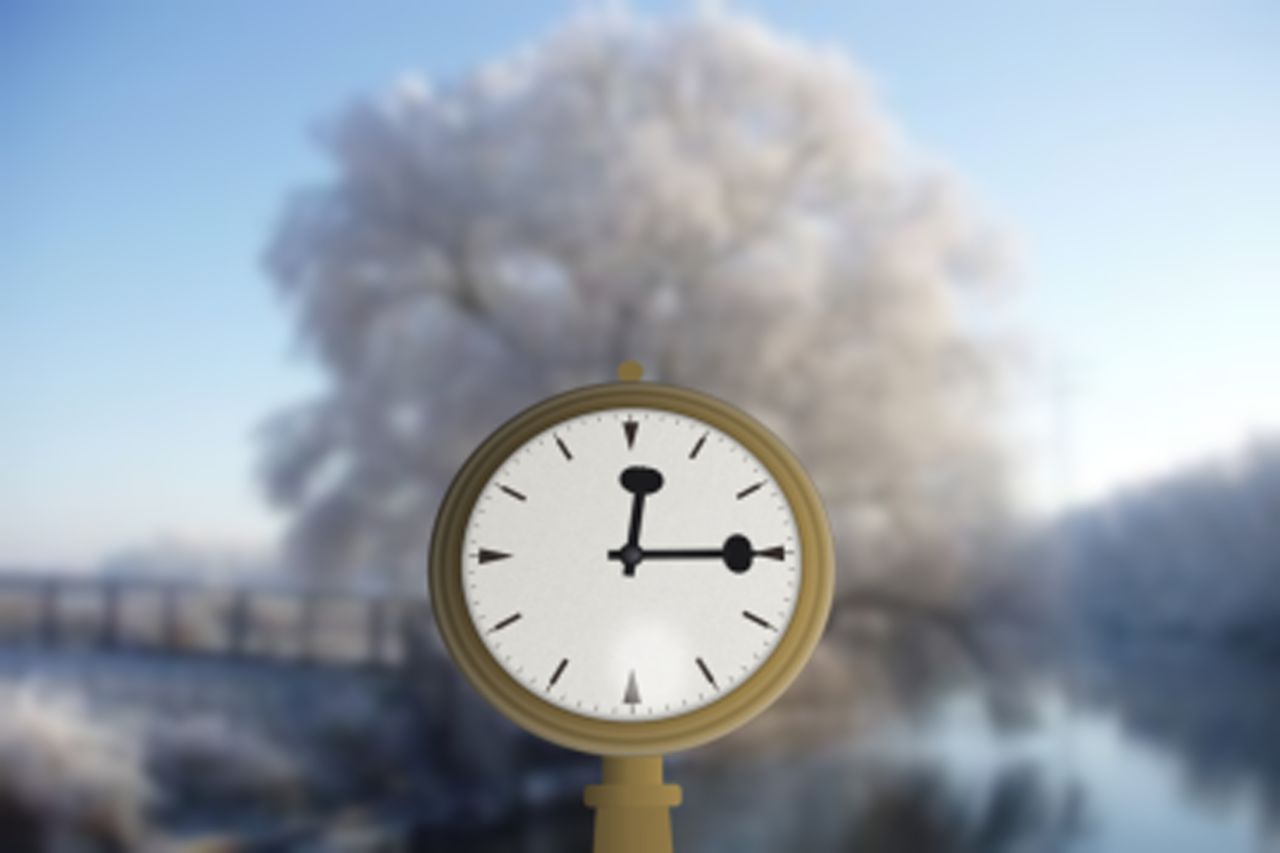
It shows **12:15**
